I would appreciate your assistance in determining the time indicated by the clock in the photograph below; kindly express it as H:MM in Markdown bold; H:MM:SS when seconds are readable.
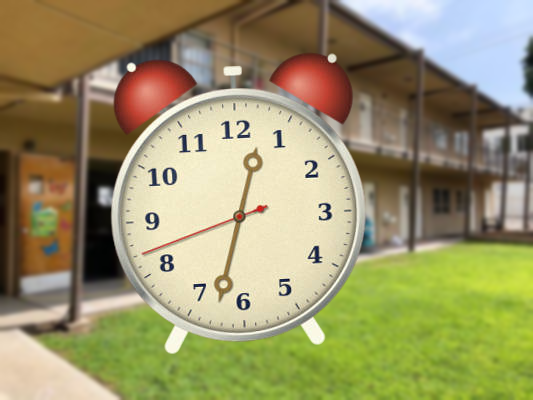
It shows **12:32:42**
